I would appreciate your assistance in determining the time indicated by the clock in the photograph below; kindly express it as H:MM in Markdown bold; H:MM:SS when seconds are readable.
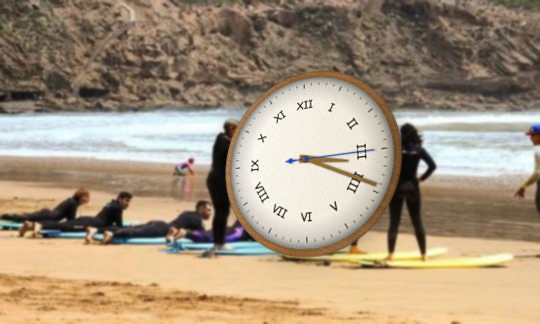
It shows **3:19:15**
